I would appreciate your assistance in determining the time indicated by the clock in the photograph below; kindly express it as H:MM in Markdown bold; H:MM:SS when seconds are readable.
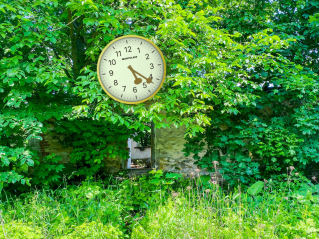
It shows **5:22**
